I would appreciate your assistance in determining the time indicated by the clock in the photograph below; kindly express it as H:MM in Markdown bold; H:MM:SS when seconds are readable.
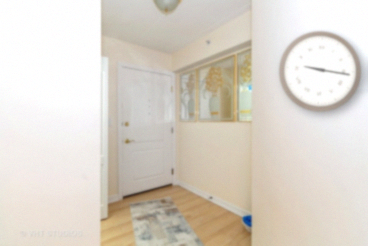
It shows **9:16**
